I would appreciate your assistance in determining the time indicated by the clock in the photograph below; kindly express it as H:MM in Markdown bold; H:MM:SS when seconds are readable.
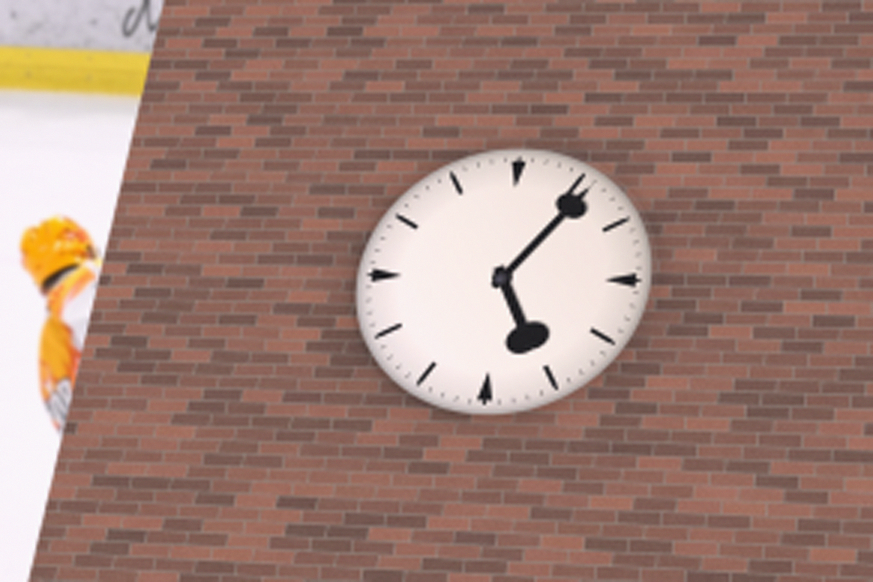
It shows **5:06**
